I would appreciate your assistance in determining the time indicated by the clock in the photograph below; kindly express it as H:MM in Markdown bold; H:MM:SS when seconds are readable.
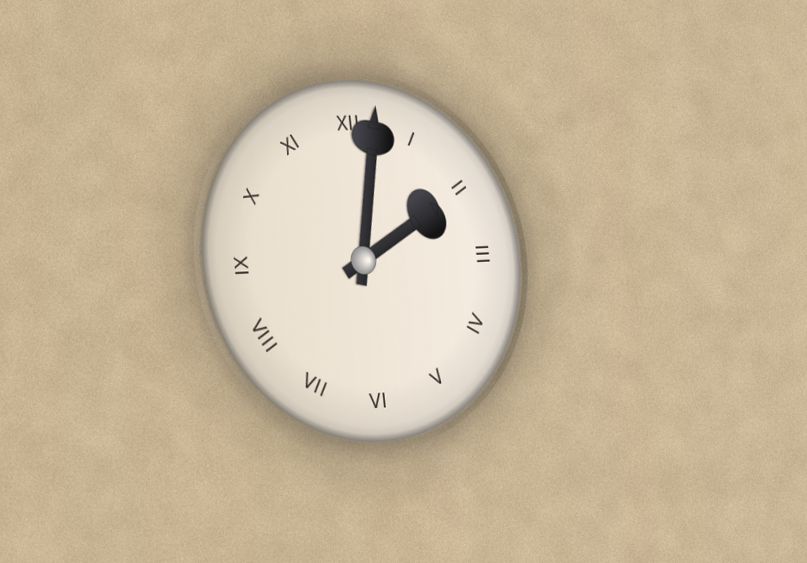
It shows **2:02**
